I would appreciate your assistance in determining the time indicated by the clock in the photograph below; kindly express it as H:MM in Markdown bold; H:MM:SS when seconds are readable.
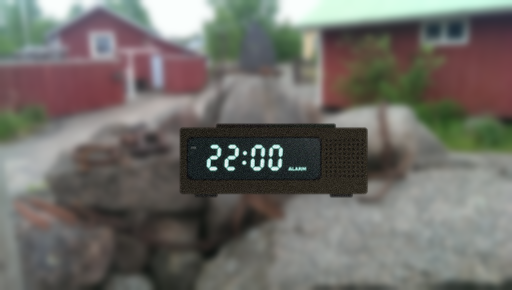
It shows **22:00**
